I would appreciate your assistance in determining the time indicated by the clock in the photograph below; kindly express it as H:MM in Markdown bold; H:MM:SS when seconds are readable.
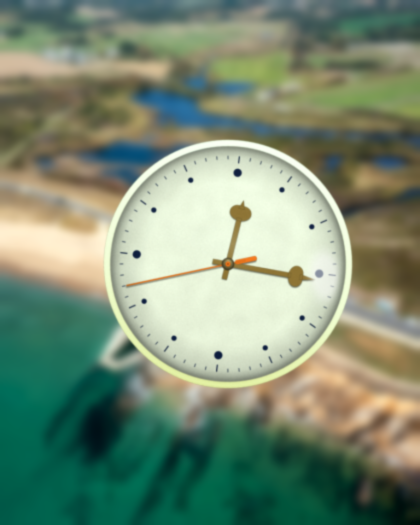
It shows **12:15:42**
